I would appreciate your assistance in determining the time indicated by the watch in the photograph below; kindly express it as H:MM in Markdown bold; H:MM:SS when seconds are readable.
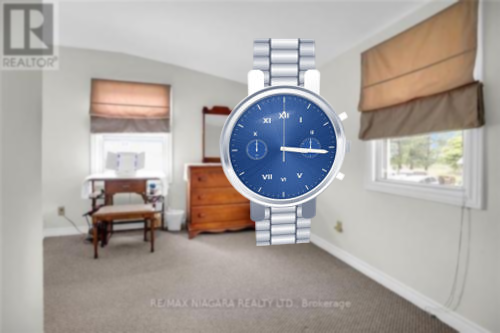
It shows **3:16**
